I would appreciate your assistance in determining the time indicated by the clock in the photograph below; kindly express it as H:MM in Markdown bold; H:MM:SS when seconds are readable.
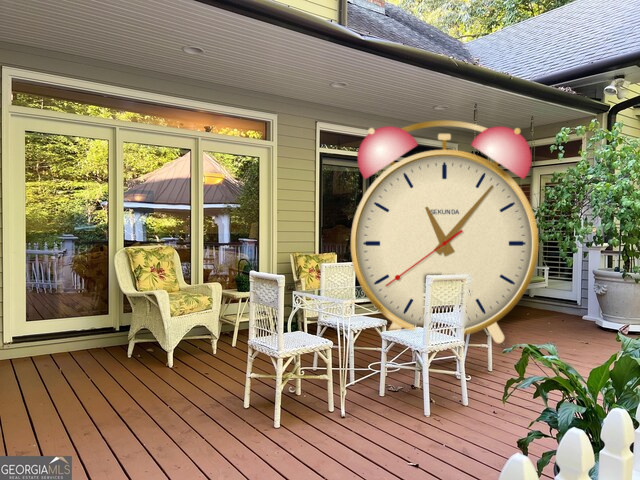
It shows **11:06:39**
